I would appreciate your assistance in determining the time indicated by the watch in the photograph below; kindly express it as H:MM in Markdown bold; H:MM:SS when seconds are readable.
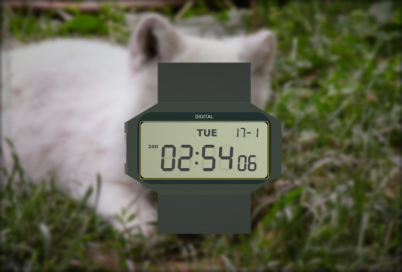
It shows **2:54:06**
